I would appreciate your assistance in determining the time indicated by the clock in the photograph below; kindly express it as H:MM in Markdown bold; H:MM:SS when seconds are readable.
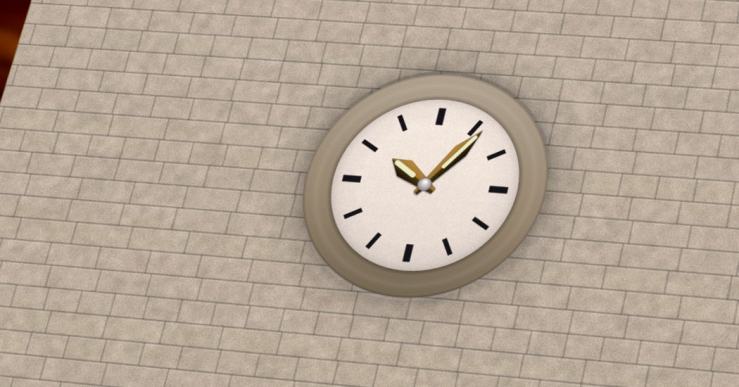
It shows **10:06**
